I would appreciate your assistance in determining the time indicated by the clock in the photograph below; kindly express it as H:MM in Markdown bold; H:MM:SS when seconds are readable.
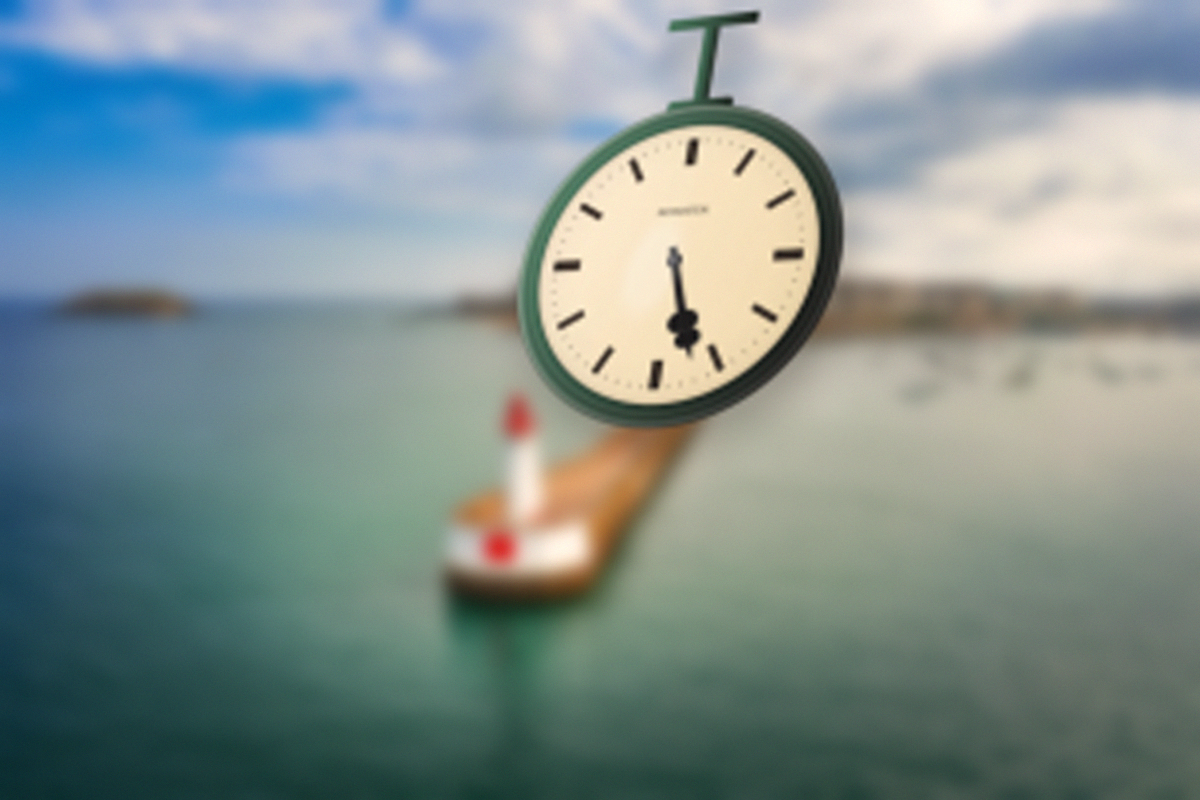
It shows **5:27**
